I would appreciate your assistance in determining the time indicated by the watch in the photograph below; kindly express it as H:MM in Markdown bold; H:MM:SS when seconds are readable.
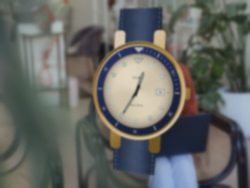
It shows **12:35**
